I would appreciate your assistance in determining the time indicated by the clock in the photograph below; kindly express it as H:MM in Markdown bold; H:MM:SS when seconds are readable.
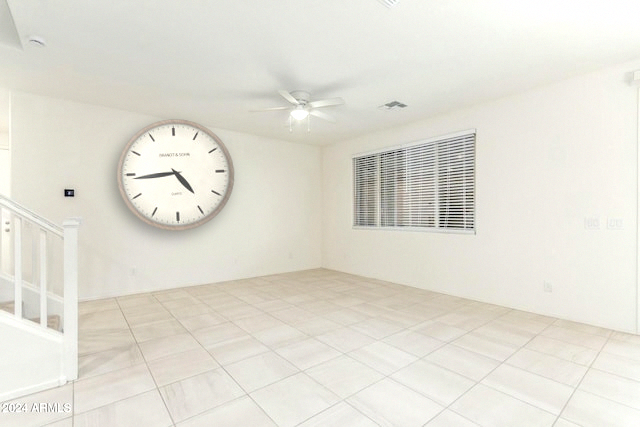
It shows **4:44**
